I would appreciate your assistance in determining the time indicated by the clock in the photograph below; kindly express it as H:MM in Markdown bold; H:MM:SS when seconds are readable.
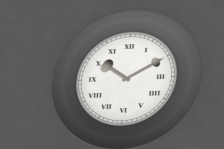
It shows **10:10**
